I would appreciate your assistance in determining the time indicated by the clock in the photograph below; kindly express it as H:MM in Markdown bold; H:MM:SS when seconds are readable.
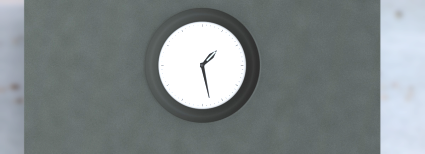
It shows **1:28**
